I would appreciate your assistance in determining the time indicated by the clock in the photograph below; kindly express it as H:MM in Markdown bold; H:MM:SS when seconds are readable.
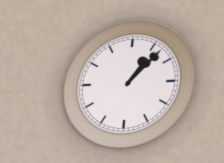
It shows **1:07**
